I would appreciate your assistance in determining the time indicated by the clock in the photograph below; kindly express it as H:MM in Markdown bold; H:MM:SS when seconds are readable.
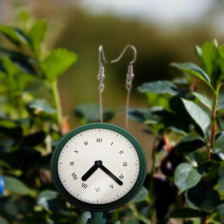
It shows **7:22**
